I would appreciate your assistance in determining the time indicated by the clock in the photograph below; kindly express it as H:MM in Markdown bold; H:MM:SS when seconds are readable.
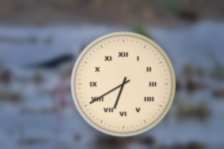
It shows **6:40**
